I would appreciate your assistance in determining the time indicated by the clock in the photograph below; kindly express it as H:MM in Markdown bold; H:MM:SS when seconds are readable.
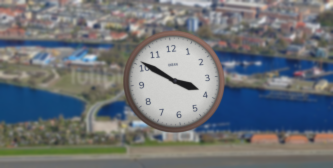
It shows **3:51**
